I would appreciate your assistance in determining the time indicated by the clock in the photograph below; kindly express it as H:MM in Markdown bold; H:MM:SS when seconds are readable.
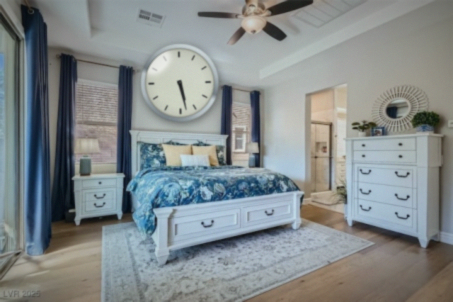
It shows **5:28**
